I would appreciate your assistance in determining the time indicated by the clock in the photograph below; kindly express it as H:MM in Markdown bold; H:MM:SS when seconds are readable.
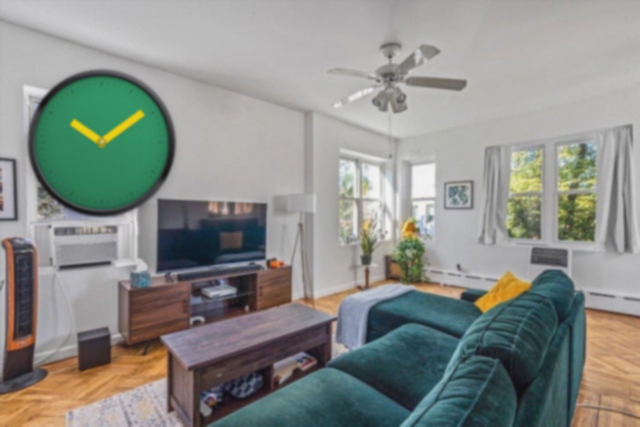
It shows **10:09**
